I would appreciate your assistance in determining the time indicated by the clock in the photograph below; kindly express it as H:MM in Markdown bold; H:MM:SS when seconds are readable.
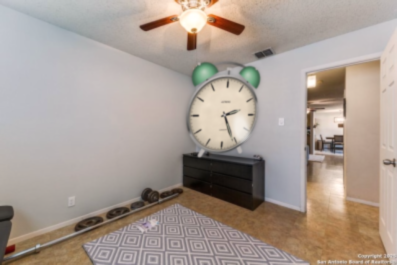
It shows **2:26**
